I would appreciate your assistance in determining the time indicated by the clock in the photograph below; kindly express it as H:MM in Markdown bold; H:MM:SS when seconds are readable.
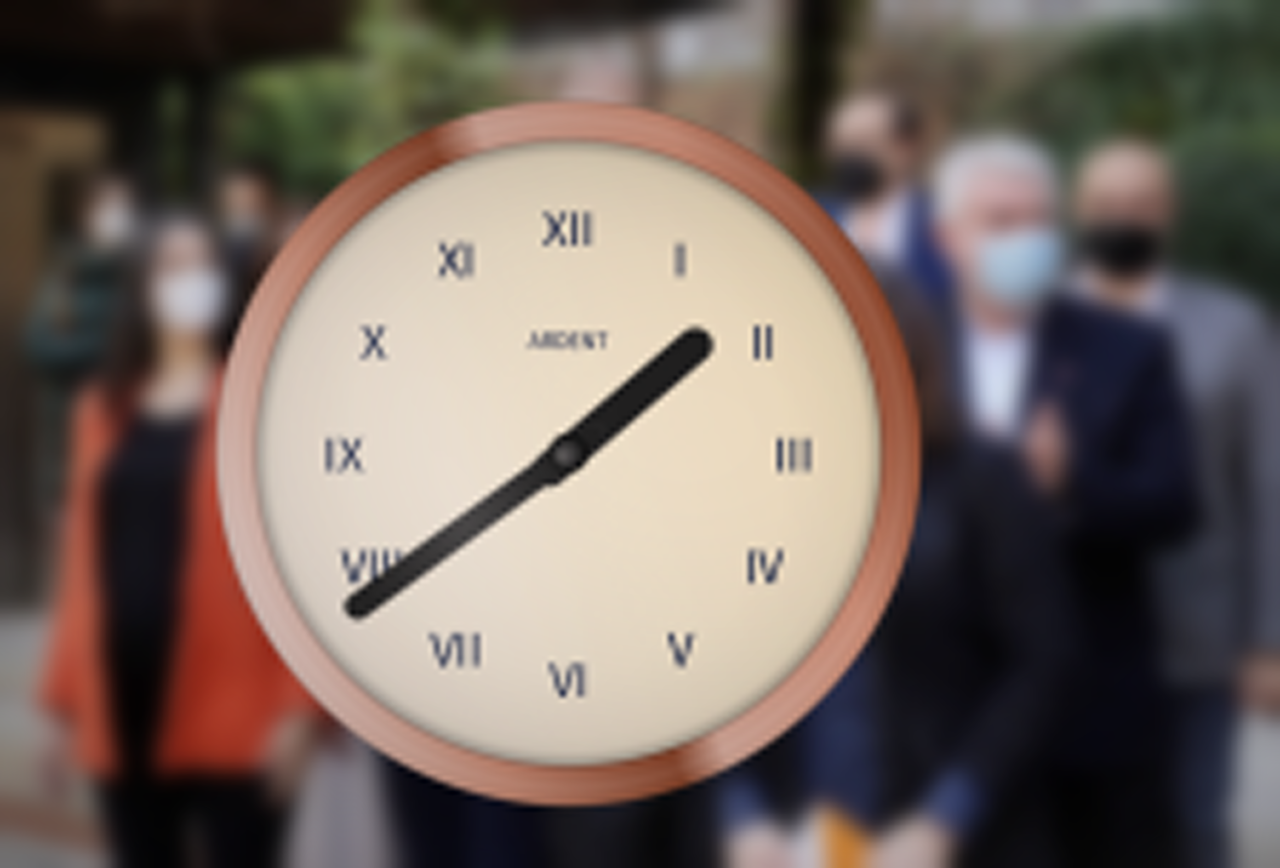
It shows **1:39**
